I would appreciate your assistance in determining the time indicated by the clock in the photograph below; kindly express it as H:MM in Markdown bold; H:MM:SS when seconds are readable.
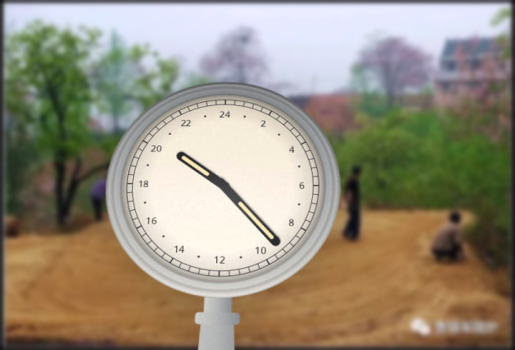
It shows **20:23**
